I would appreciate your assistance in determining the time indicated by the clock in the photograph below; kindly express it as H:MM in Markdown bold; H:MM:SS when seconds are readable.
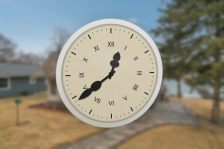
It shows **12:39**
